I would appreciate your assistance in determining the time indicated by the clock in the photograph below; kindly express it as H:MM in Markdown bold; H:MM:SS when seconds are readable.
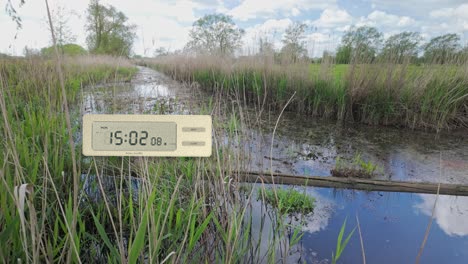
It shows **15:02:08**
